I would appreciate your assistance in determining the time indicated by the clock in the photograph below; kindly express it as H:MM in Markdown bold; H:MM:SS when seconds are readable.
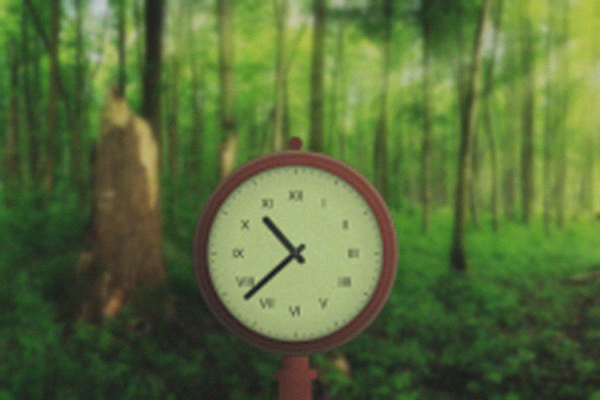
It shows **10:38**
